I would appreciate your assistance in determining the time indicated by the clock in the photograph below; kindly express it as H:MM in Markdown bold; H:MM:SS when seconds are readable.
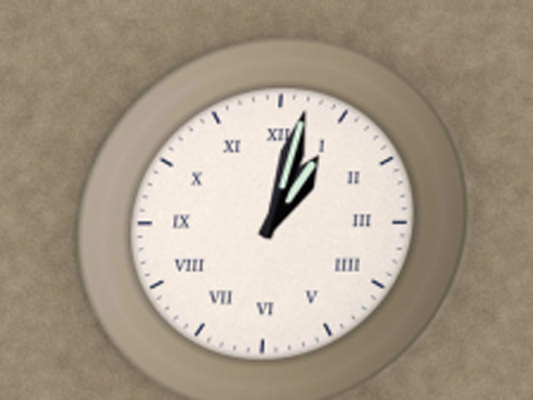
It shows **1:02**
